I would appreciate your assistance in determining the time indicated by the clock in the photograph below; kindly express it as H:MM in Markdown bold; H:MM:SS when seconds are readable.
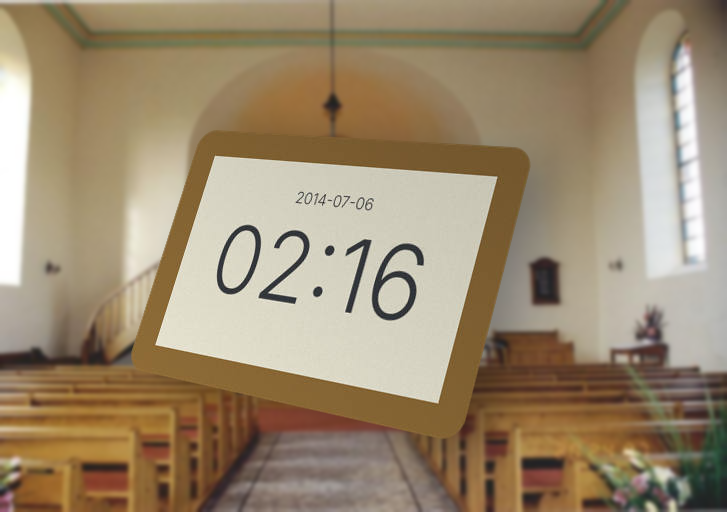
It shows **2:16**
